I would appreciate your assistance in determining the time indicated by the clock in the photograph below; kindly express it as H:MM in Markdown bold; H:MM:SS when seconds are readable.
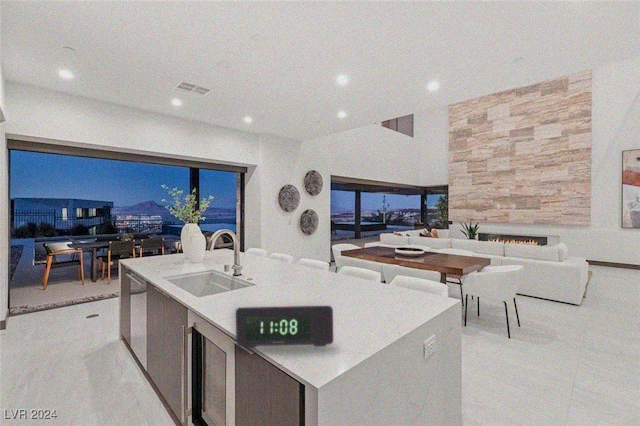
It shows **11:08**
